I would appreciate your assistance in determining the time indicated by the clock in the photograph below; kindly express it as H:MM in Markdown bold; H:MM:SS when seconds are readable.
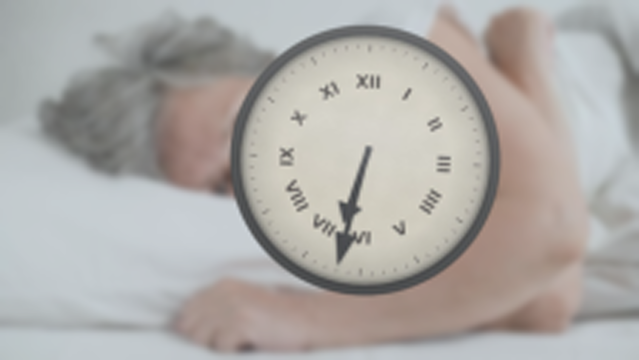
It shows **6:32**
